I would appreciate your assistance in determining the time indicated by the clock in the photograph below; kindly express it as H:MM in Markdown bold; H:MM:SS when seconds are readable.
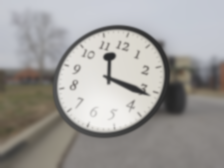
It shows **11:16**
